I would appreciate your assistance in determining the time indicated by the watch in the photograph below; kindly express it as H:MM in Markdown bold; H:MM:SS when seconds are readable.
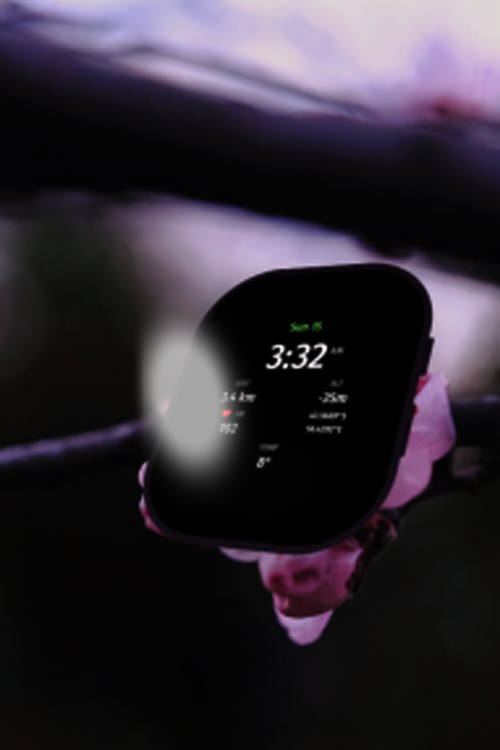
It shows **3:32**
